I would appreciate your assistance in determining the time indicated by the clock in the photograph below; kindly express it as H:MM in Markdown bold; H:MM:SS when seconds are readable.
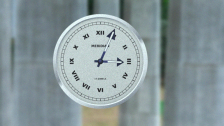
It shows **3:04**
